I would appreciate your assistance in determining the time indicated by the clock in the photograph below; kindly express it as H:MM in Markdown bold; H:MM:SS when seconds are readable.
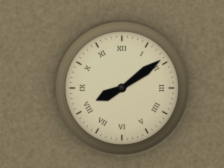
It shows **8:09**
